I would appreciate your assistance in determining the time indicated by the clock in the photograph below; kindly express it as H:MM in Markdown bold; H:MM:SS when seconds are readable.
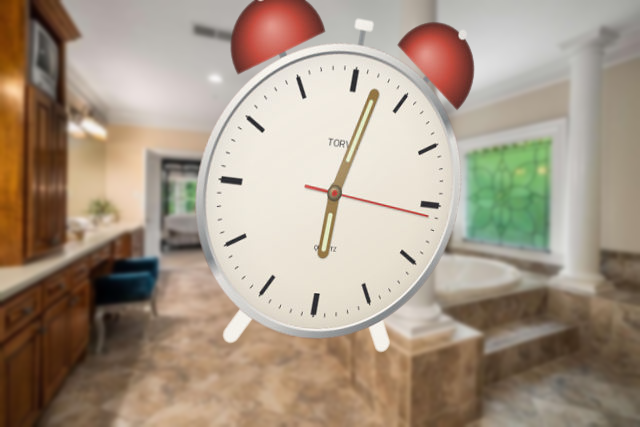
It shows **6:02:16**
